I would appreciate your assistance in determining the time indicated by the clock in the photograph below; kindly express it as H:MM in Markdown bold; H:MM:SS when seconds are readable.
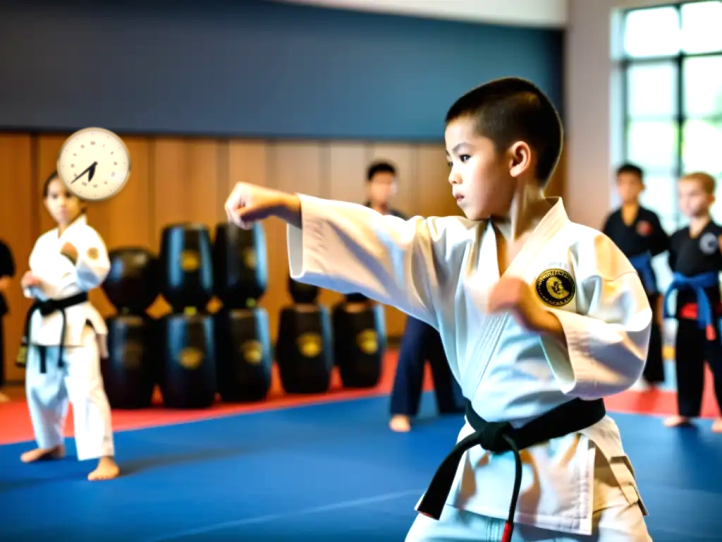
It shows **6:39**
